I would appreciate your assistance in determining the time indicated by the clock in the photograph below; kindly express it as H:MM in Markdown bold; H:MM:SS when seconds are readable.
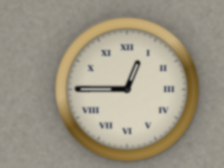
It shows **12:45**
